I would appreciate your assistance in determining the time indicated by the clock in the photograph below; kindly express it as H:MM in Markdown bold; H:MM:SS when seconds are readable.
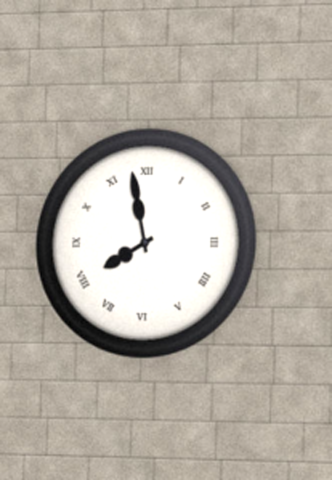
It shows **7:58**
